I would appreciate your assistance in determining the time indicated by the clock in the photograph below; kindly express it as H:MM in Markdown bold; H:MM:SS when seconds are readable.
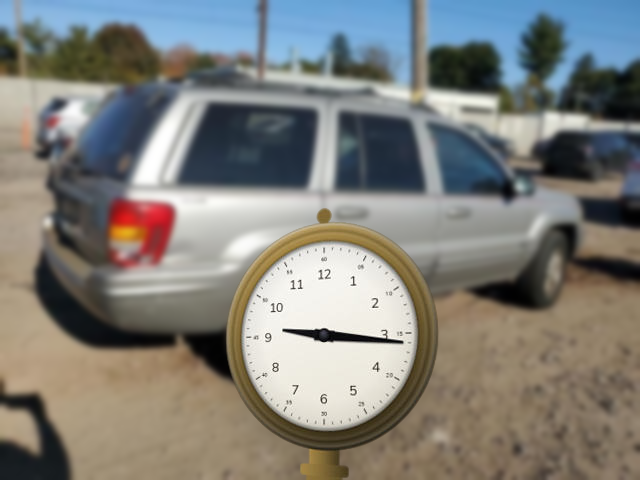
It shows **9:16**
